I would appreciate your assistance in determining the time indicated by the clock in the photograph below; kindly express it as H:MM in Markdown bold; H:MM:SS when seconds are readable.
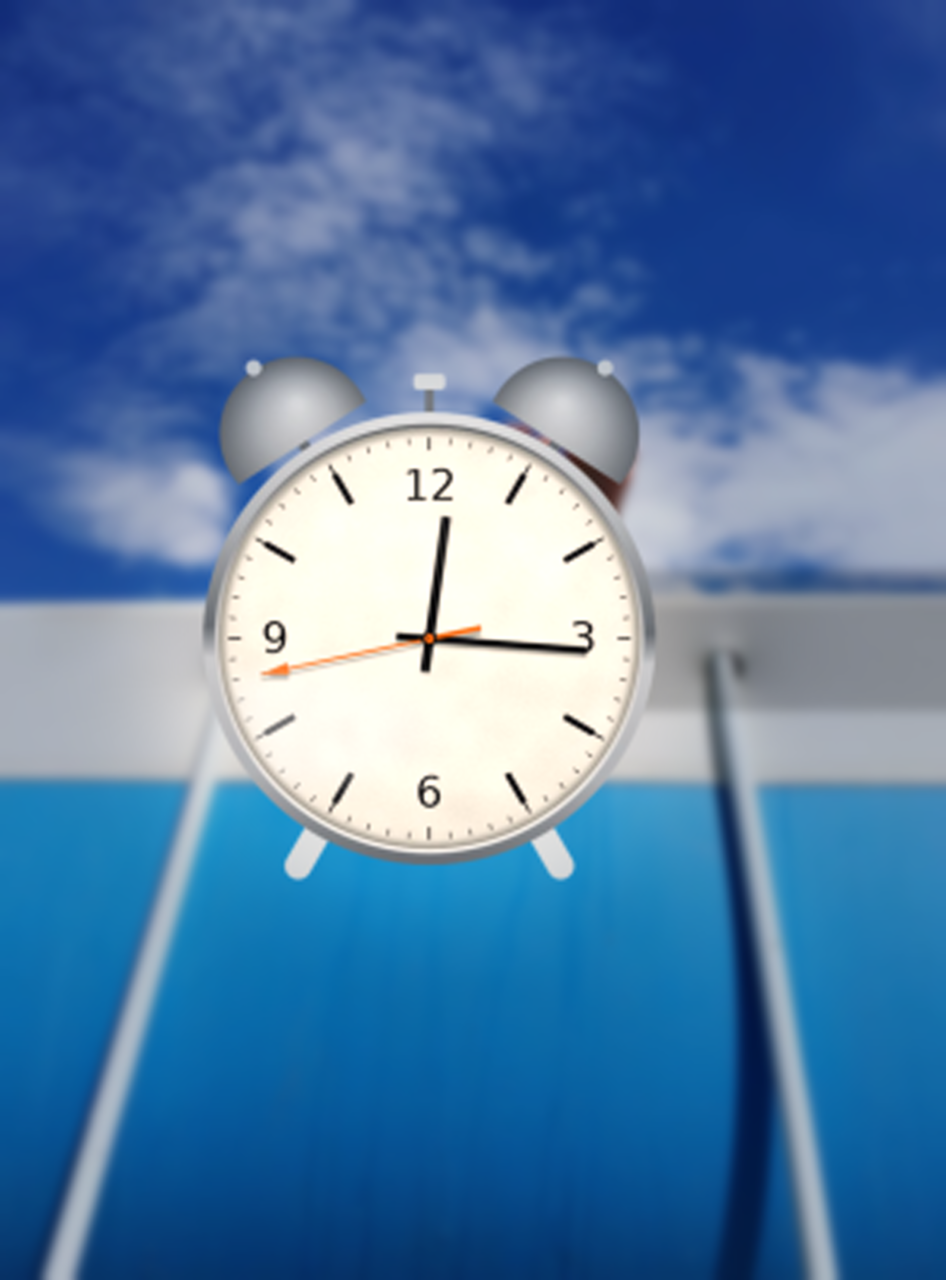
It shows **12:15:43**
